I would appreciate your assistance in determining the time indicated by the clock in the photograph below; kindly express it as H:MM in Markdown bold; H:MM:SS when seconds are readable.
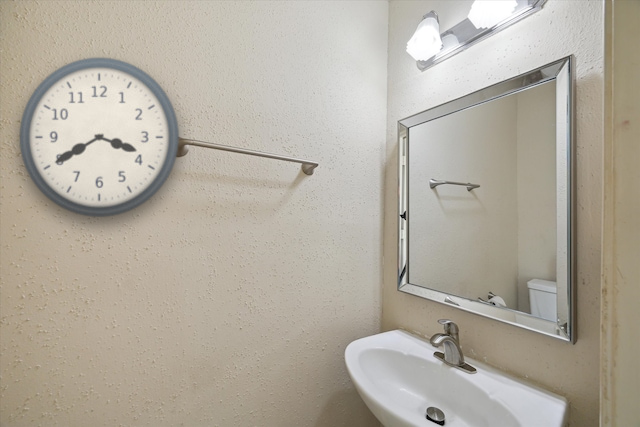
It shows **3:40**
